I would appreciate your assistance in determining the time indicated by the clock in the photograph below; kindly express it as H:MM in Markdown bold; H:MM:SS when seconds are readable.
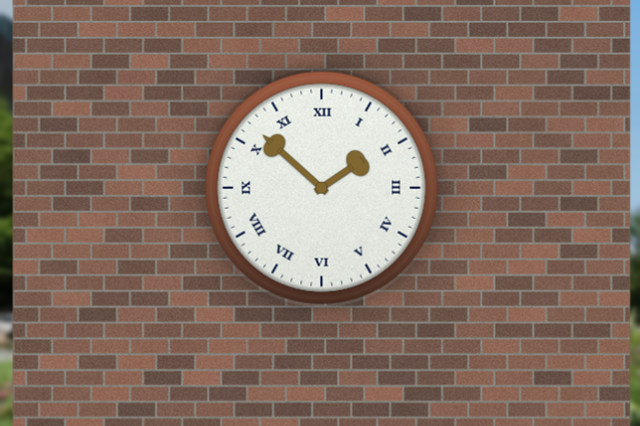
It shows **1:52**
